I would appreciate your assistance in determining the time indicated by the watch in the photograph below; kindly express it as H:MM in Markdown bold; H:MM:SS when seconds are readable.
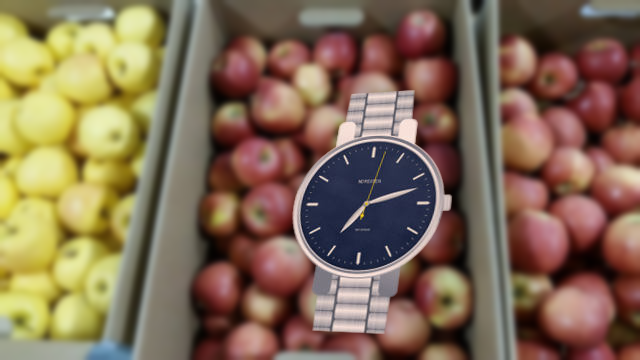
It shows **7:12:02**
